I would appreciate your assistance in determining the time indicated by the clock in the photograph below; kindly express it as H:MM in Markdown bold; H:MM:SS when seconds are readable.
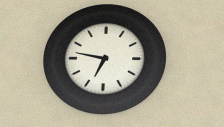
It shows **6:47**
